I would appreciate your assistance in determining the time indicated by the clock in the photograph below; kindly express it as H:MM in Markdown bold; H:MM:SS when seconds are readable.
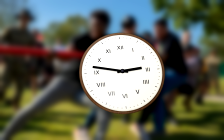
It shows **2:47**
